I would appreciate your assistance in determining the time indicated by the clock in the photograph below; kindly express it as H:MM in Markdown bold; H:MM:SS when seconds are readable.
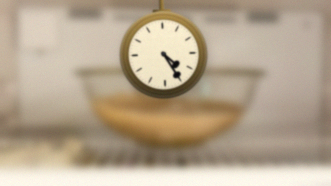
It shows **4:25**
